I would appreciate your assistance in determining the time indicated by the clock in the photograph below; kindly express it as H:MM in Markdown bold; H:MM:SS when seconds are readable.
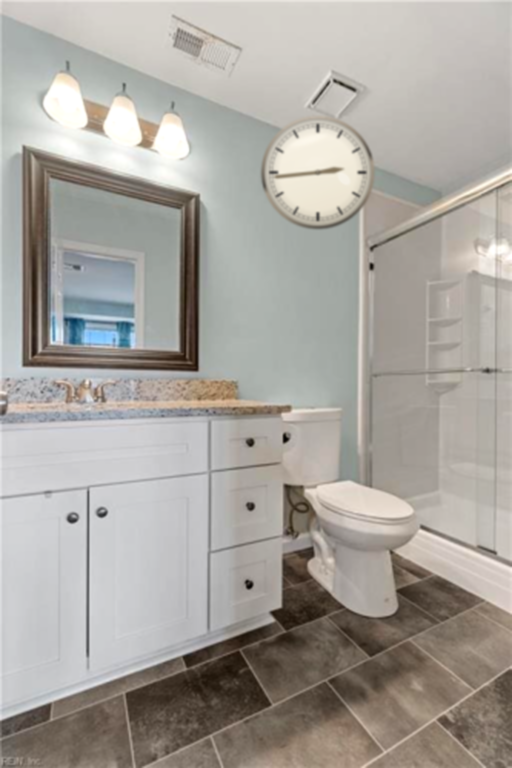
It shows **2:44**
